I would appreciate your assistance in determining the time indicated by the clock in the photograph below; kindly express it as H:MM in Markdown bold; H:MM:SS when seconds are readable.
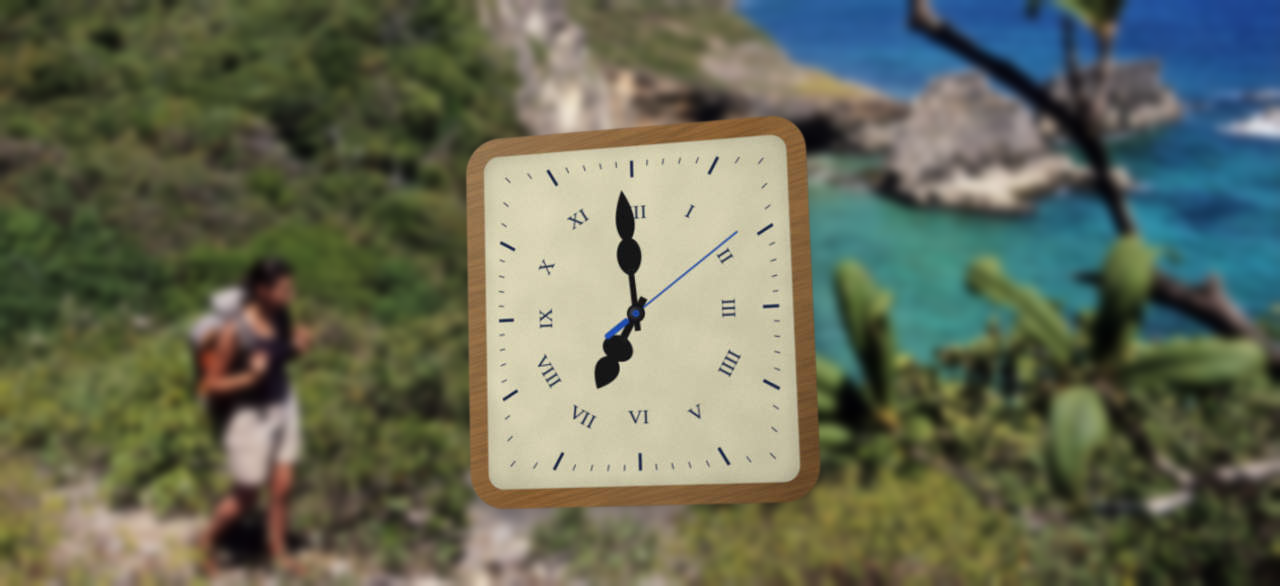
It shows **6:59:09**
